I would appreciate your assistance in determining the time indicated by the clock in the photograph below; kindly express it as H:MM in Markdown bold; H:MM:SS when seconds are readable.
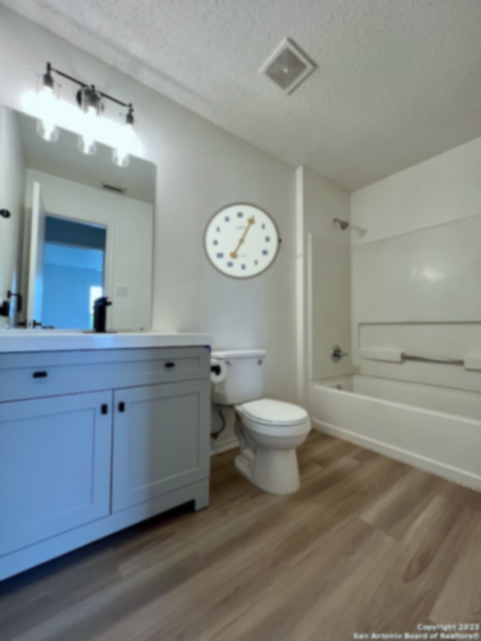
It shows **7:05**
